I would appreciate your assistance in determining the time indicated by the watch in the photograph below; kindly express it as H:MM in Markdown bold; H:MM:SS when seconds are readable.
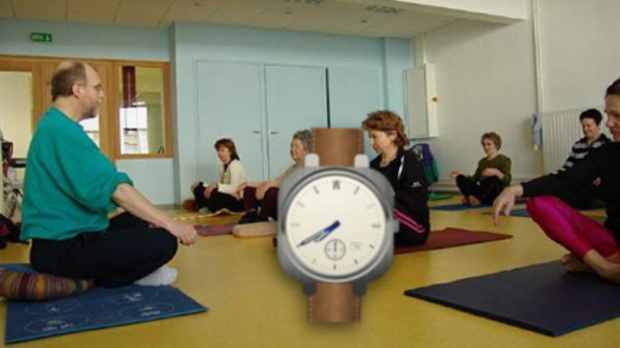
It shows **7:40**
